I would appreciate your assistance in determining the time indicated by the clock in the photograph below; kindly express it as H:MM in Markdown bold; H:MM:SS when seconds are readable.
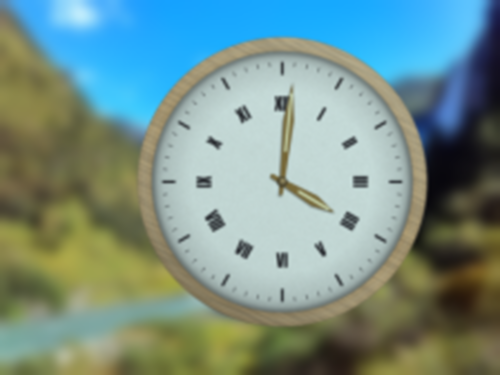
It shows **4:01**
